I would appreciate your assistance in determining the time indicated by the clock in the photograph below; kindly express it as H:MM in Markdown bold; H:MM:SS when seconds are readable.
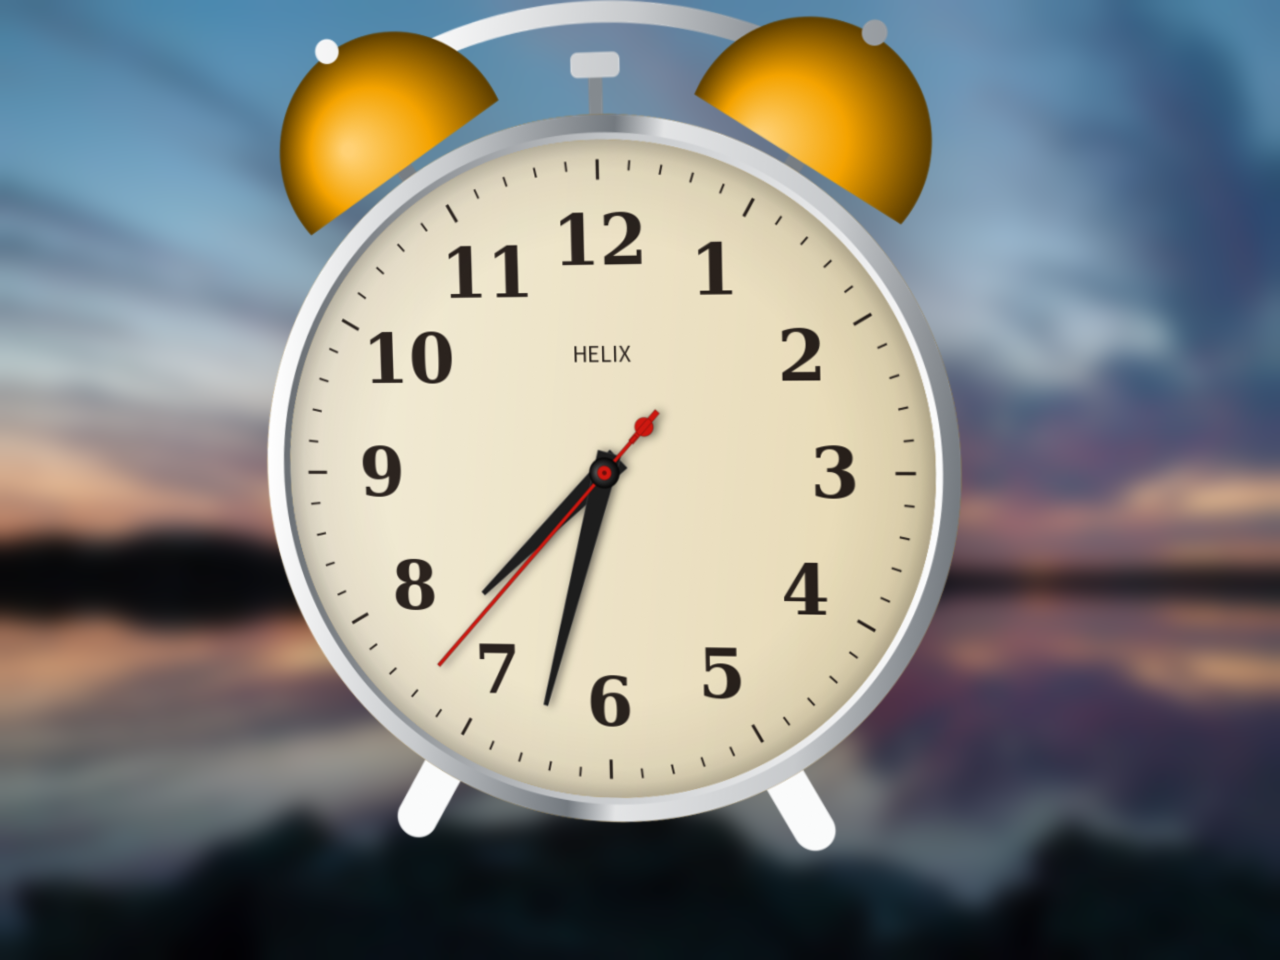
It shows **7:32:37**
